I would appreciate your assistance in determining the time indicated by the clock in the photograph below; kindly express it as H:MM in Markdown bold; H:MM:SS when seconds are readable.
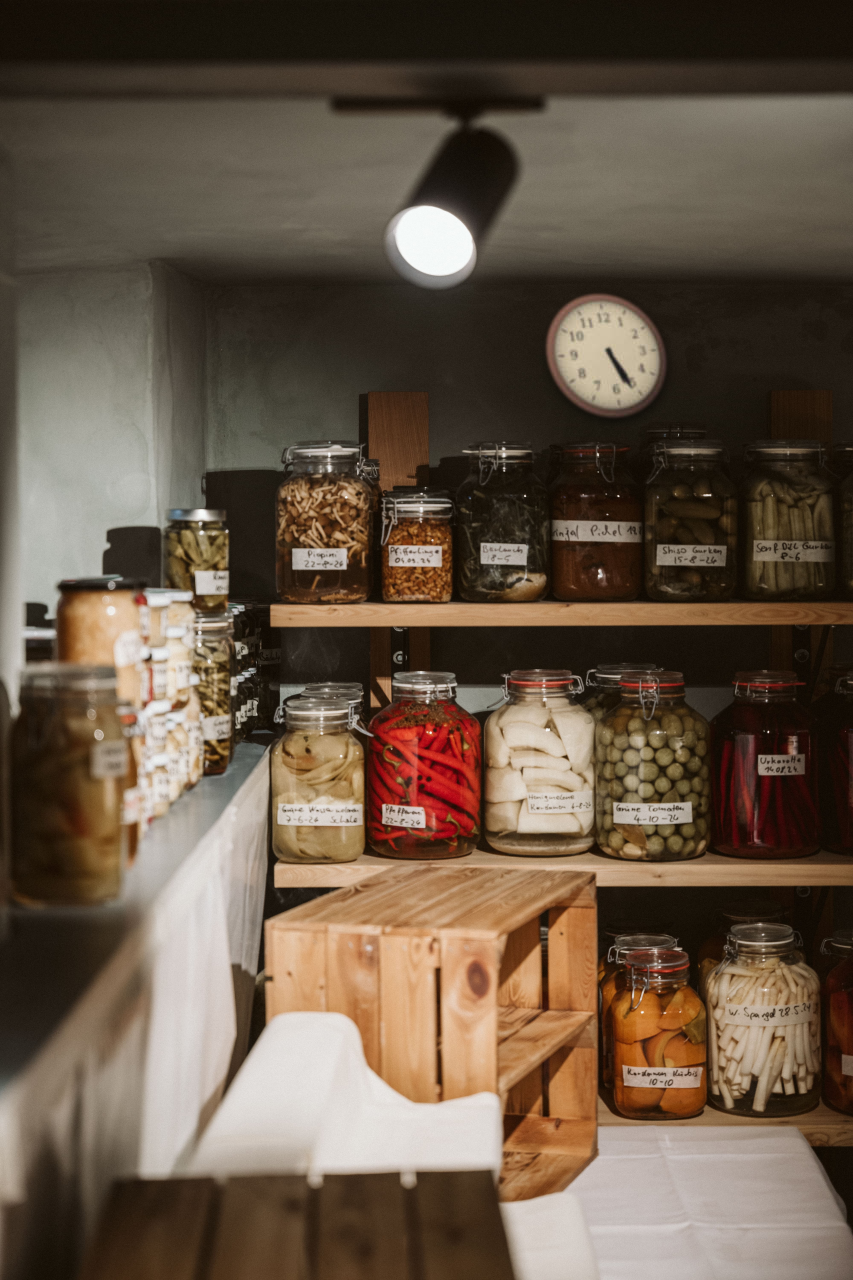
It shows **5:26**
